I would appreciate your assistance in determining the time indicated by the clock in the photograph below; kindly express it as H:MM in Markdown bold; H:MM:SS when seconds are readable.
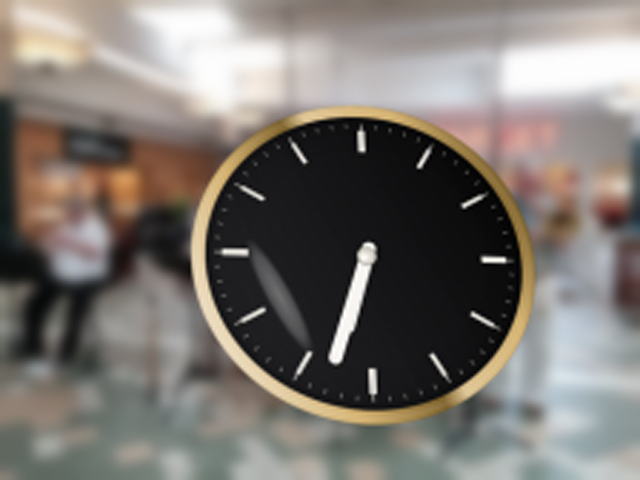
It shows **6:33**
